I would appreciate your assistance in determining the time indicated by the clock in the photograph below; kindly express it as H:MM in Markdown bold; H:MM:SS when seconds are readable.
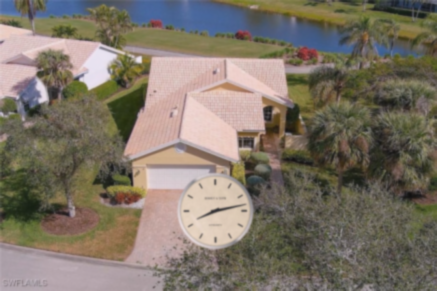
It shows **8:13**
